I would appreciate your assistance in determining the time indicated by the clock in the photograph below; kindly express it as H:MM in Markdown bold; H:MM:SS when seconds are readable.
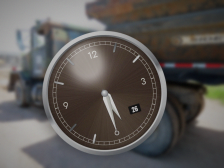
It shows **5:30**
